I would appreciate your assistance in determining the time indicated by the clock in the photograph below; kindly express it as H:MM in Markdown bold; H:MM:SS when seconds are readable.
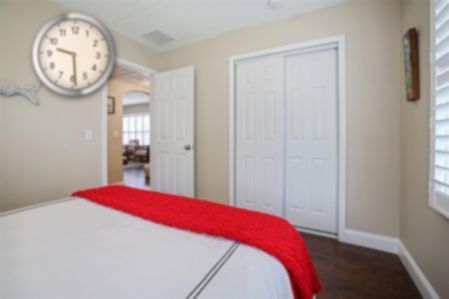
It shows **9:29**
